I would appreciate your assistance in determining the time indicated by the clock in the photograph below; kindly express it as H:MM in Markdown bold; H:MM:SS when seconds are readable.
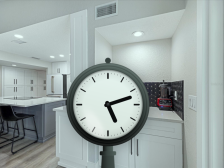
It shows **5:12**
